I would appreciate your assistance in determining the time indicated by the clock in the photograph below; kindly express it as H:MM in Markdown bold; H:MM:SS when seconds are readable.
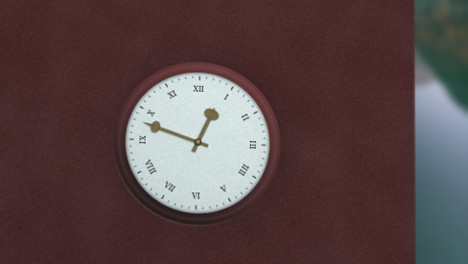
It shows **12:48**
